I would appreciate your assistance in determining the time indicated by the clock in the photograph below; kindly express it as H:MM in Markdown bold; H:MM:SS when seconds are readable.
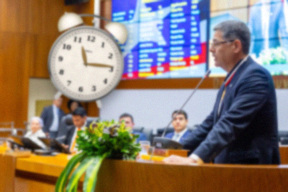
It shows **11:14**
